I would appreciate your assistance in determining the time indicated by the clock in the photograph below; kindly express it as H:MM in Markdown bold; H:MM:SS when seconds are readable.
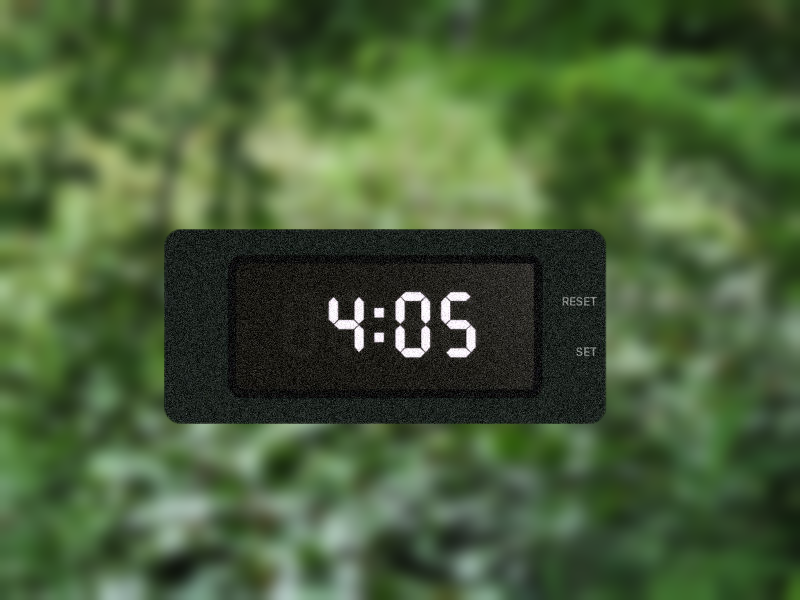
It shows **4:05**
